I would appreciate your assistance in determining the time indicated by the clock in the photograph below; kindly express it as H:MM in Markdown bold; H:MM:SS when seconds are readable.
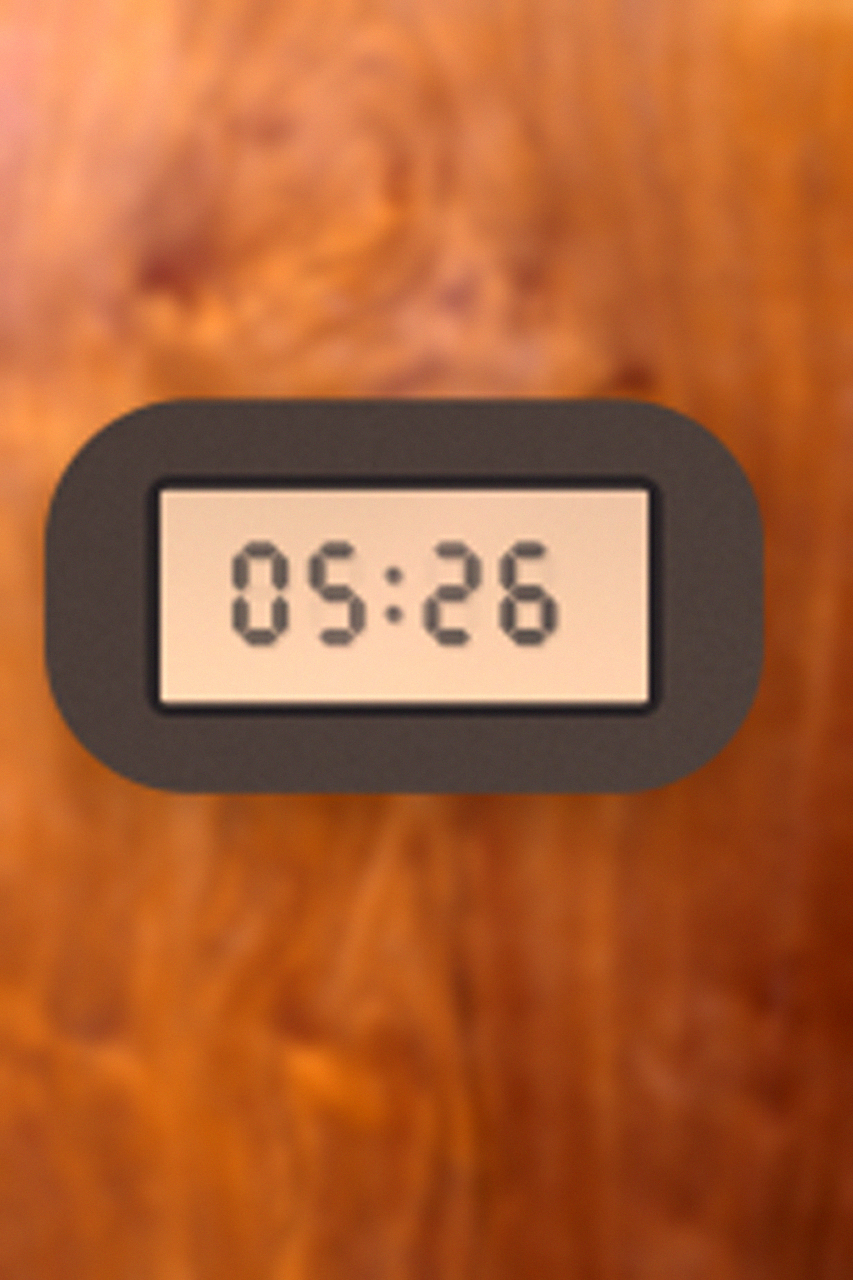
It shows **5:26**
